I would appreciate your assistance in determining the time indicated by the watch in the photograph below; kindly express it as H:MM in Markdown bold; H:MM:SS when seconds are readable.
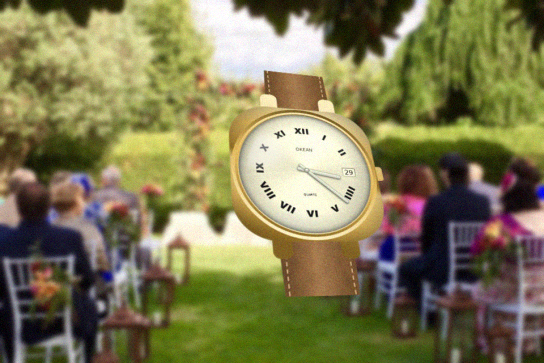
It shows **3:22**
